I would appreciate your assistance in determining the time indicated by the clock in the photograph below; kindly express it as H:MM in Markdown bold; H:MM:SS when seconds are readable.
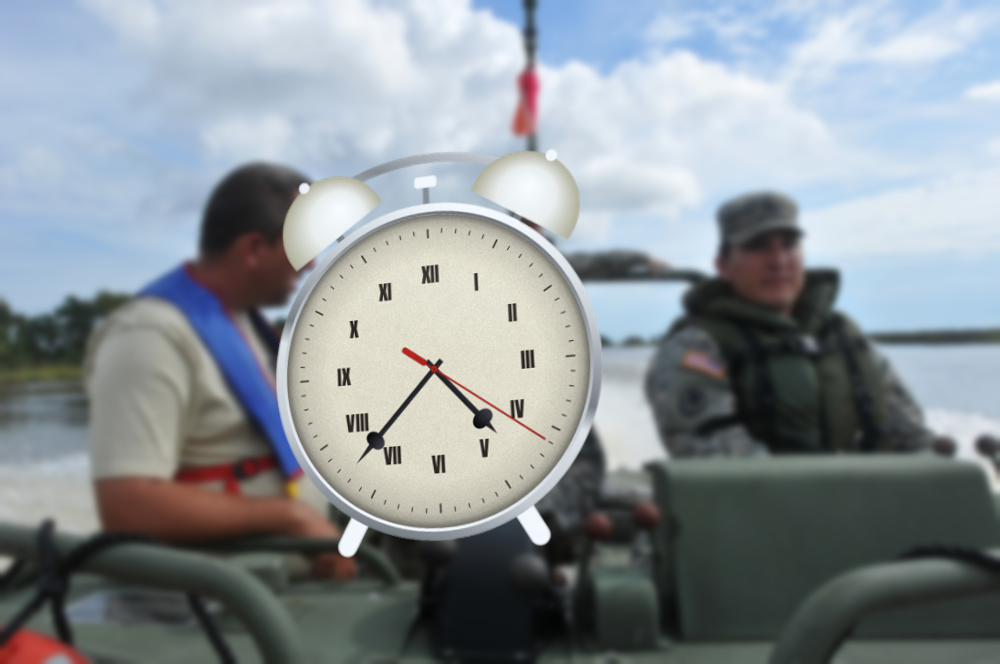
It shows **4:37:21**
